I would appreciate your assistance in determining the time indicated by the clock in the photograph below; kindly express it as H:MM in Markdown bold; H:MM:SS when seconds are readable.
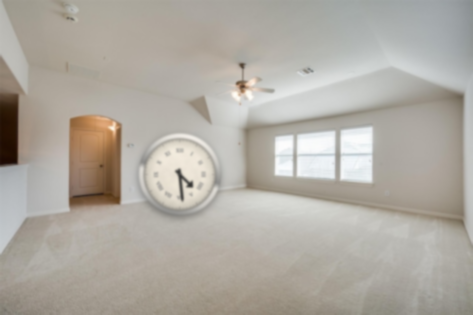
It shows **4:29**
